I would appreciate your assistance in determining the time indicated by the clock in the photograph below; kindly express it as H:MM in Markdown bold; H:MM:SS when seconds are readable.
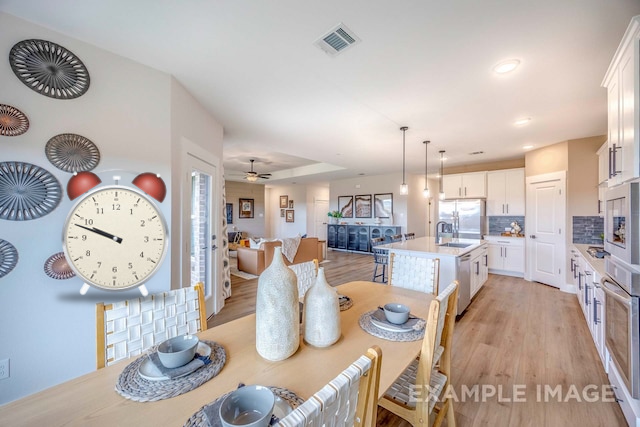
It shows **9:48**
